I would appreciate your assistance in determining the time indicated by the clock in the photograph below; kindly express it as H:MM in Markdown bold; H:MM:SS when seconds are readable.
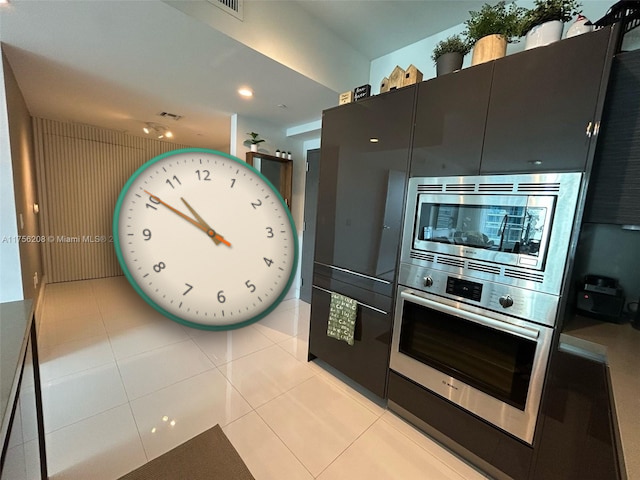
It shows **10:50:51**
